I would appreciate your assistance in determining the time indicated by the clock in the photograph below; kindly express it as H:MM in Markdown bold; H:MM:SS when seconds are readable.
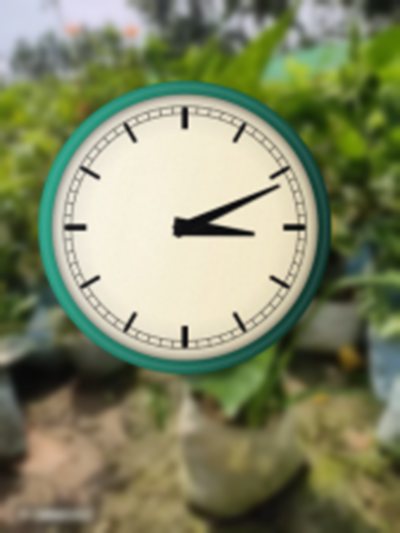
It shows **3:11**
